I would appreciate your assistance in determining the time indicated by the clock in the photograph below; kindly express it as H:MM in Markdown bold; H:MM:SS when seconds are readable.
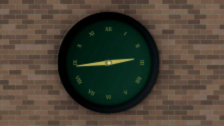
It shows **2:44**
